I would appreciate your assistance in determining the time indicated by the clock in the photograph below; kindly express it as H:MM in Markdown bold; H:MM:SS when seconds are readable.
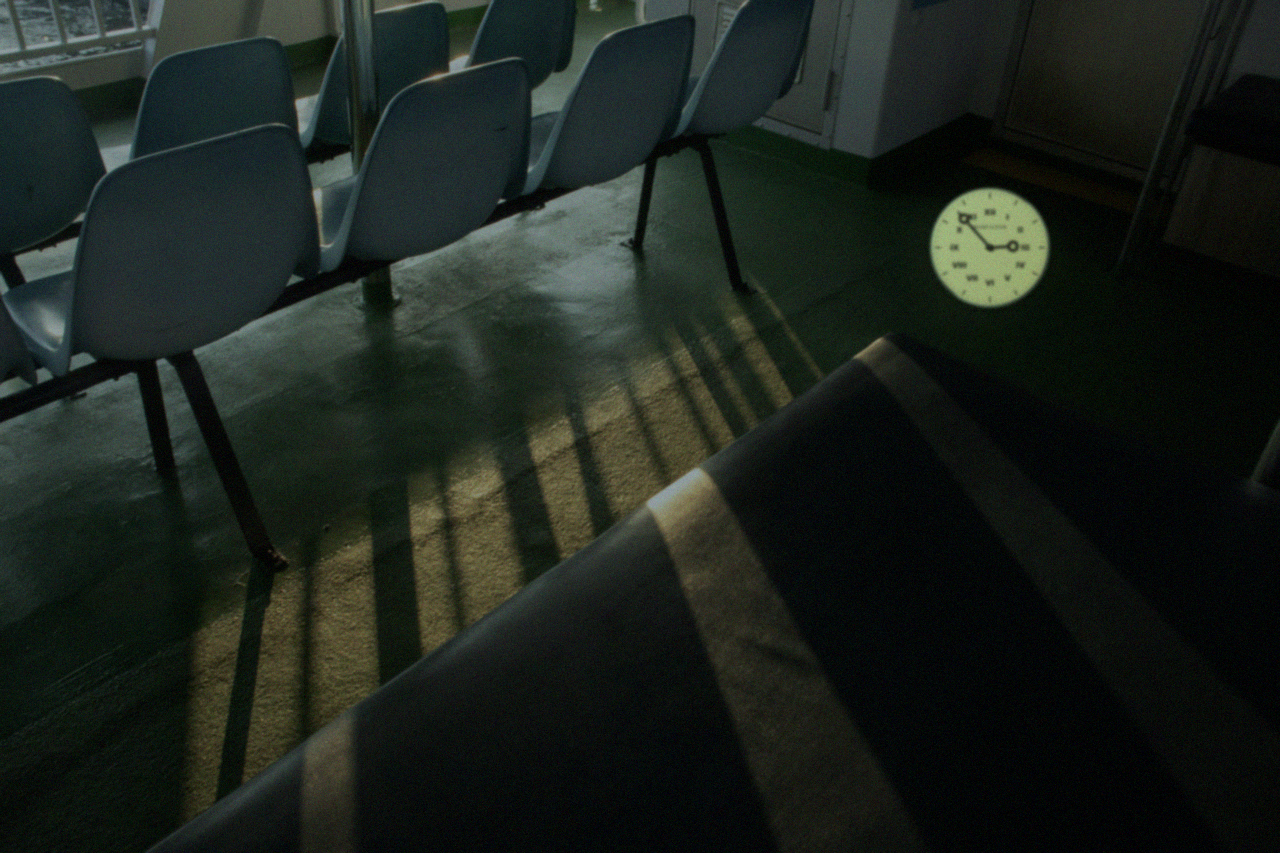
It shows **2:53**
